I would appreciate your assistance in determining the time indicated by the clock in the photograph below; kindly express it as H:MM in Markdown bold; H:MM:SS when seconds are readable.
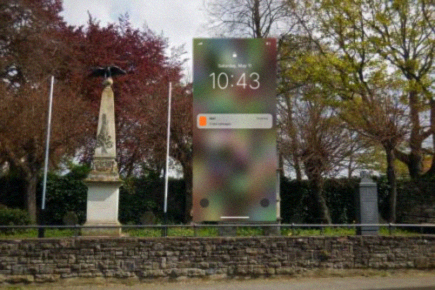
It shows **10:43**
